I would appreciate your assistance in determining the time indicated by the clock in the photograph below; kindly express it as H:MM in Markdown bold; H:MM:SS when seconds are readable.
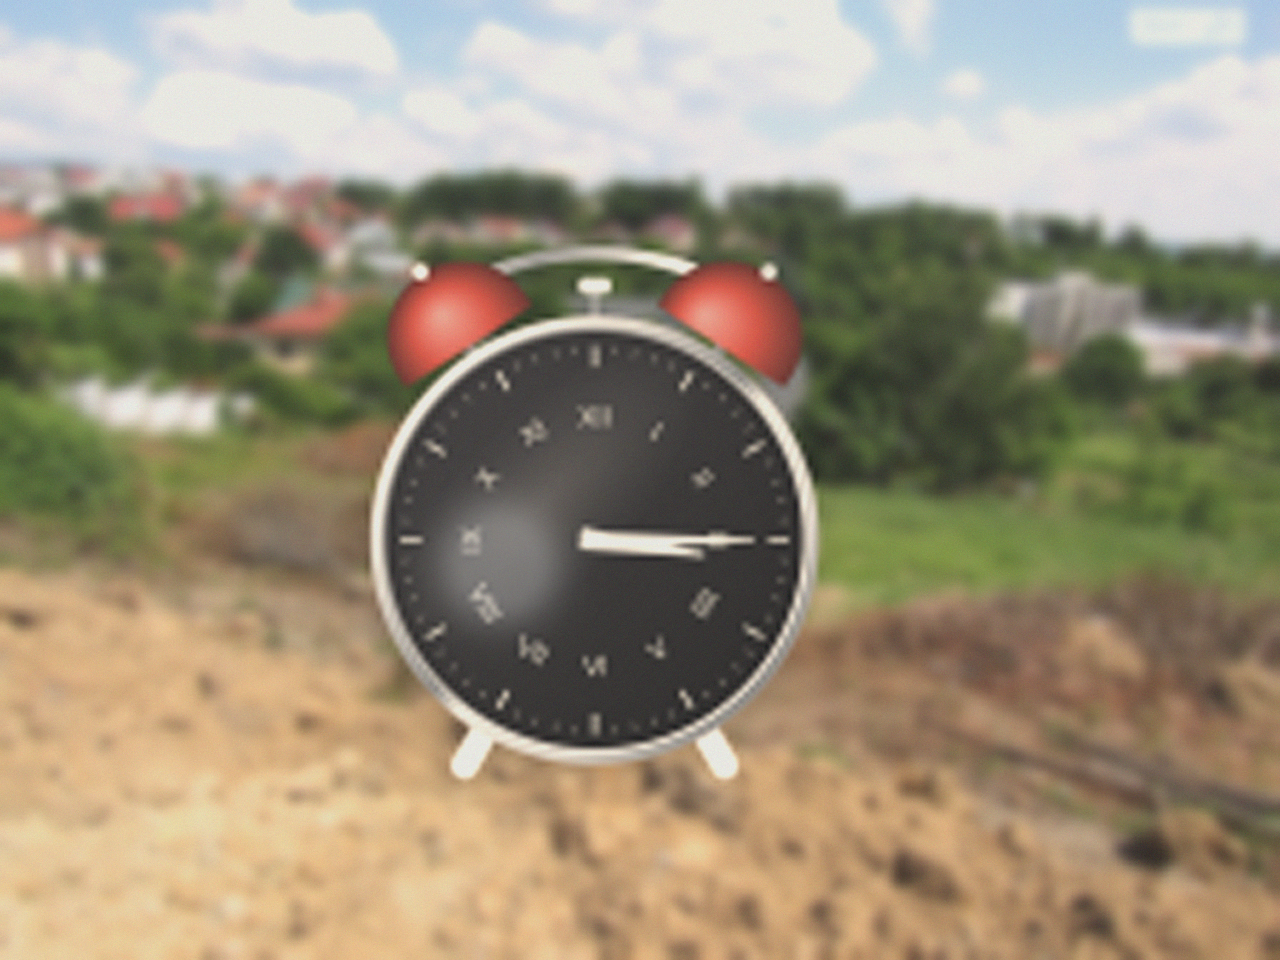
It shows **3:15**
